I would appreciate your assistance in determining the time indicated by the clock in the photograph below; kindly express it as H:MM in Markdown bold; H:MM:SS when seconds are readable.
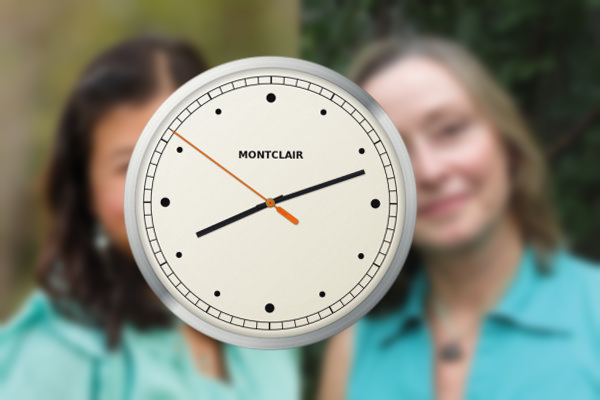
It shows **8:11:51**
